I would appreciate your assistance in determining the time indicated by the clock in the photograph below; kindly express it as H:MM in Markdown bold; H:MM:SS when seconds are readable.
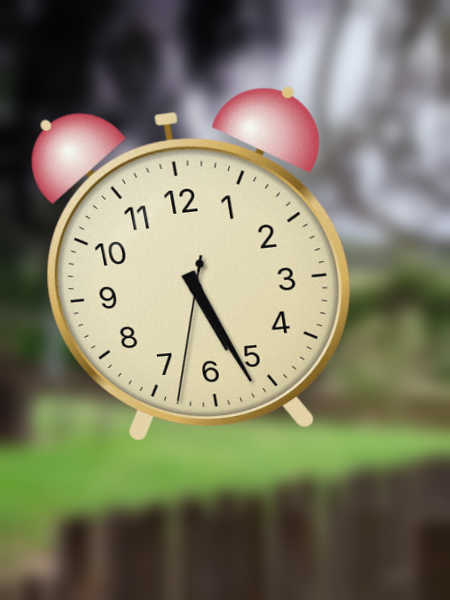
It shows **5:26:33**
